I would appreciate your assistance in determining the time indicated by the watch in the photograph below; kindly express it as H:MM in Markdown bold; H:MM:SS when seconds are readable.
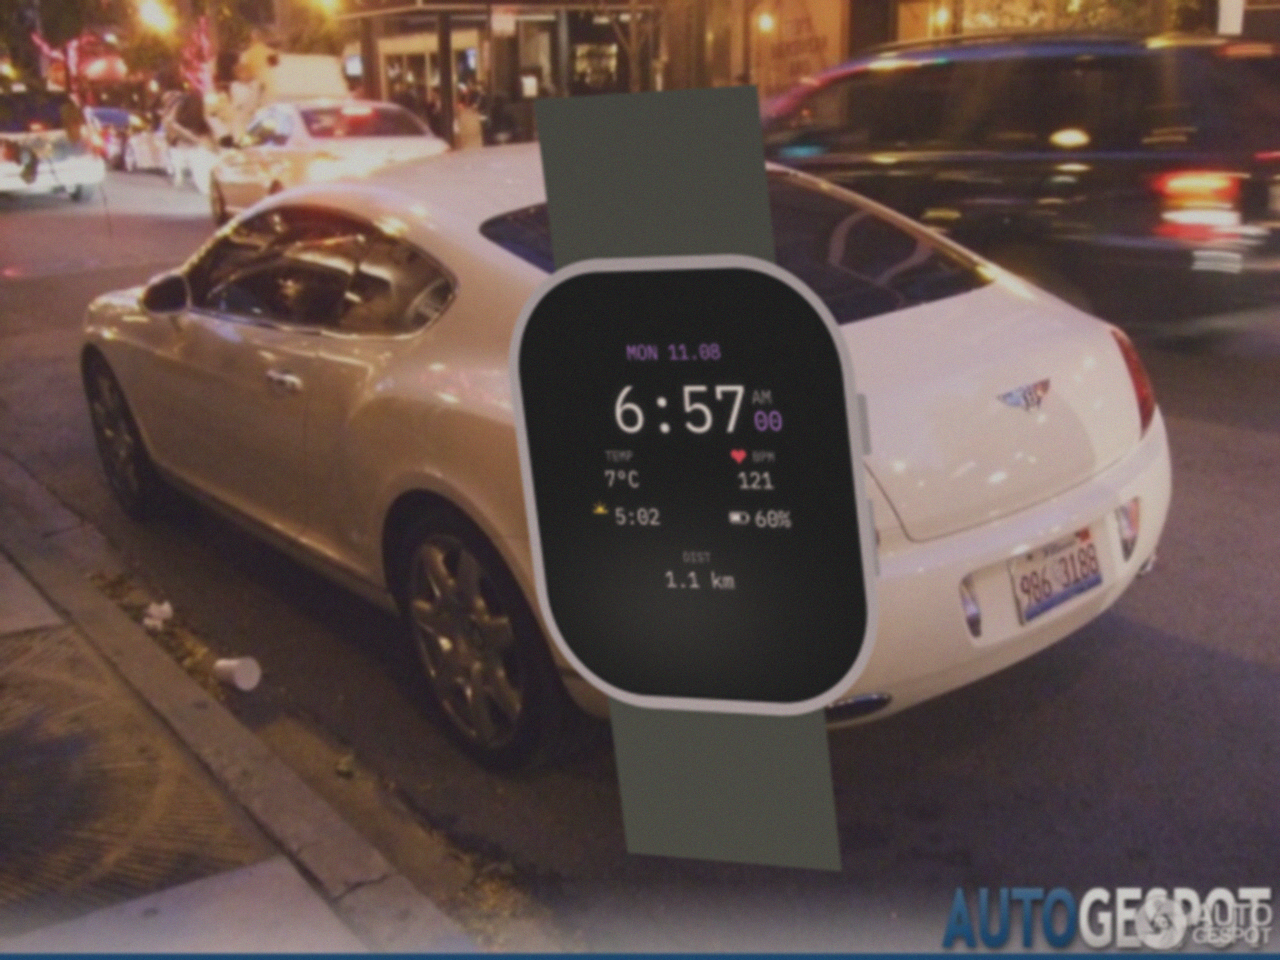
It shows **6:57:00**
